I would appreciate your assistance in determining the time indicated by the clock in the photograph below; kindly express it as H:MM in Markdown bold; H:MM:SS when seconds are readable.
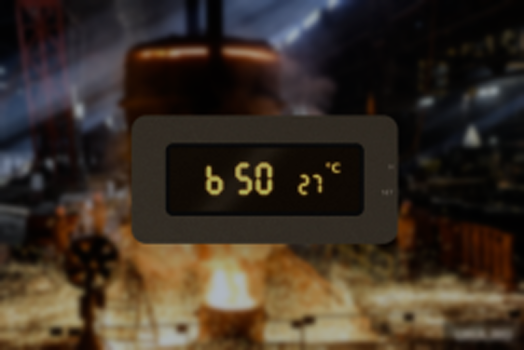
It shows **6:50**
